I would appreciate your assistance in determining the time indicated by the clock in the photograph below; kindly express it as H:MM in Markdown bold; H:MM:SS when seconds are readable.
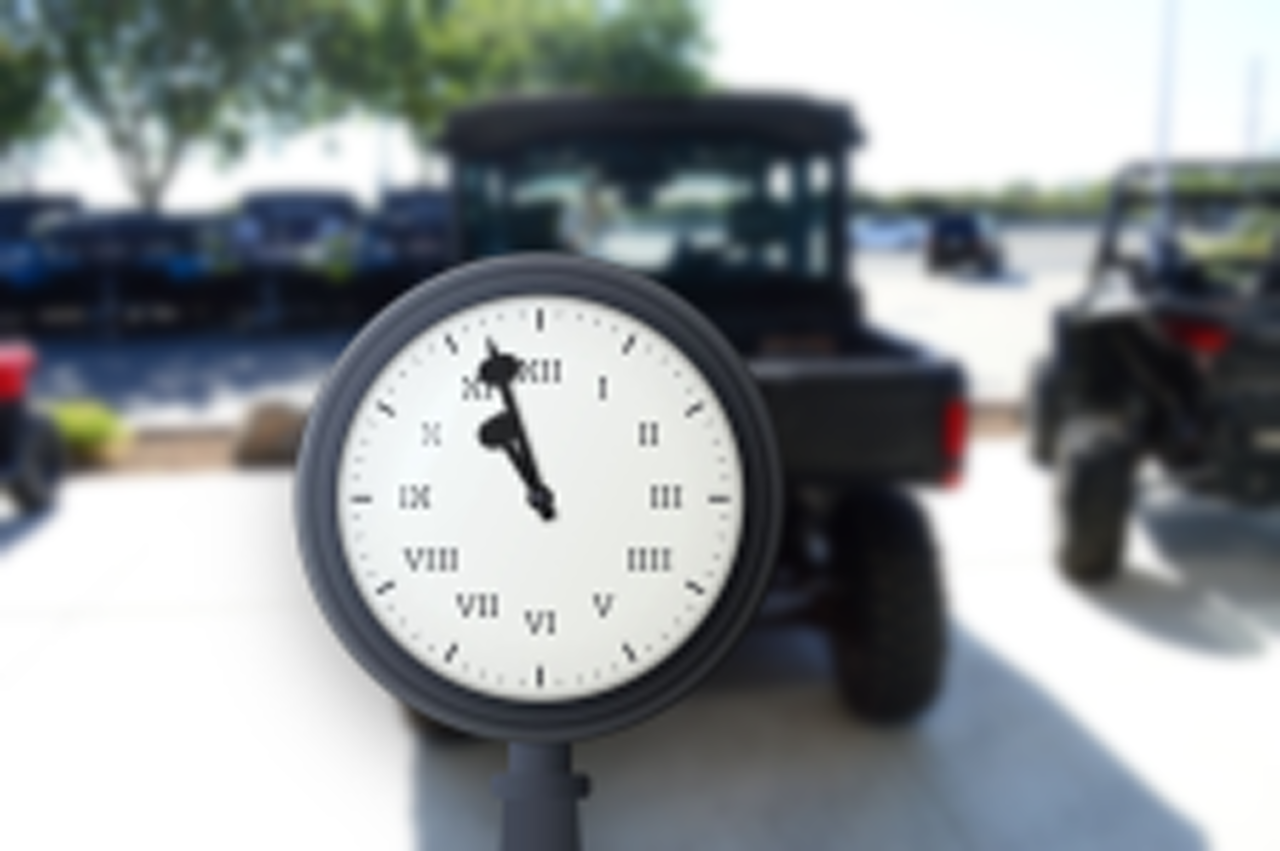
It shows **10:57**
